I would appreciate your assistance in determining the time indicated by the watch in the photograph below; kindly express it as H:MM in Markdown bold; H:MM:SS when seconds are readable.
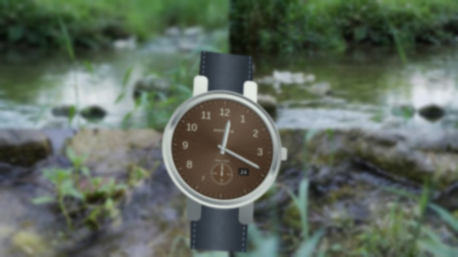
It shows **12:19**
